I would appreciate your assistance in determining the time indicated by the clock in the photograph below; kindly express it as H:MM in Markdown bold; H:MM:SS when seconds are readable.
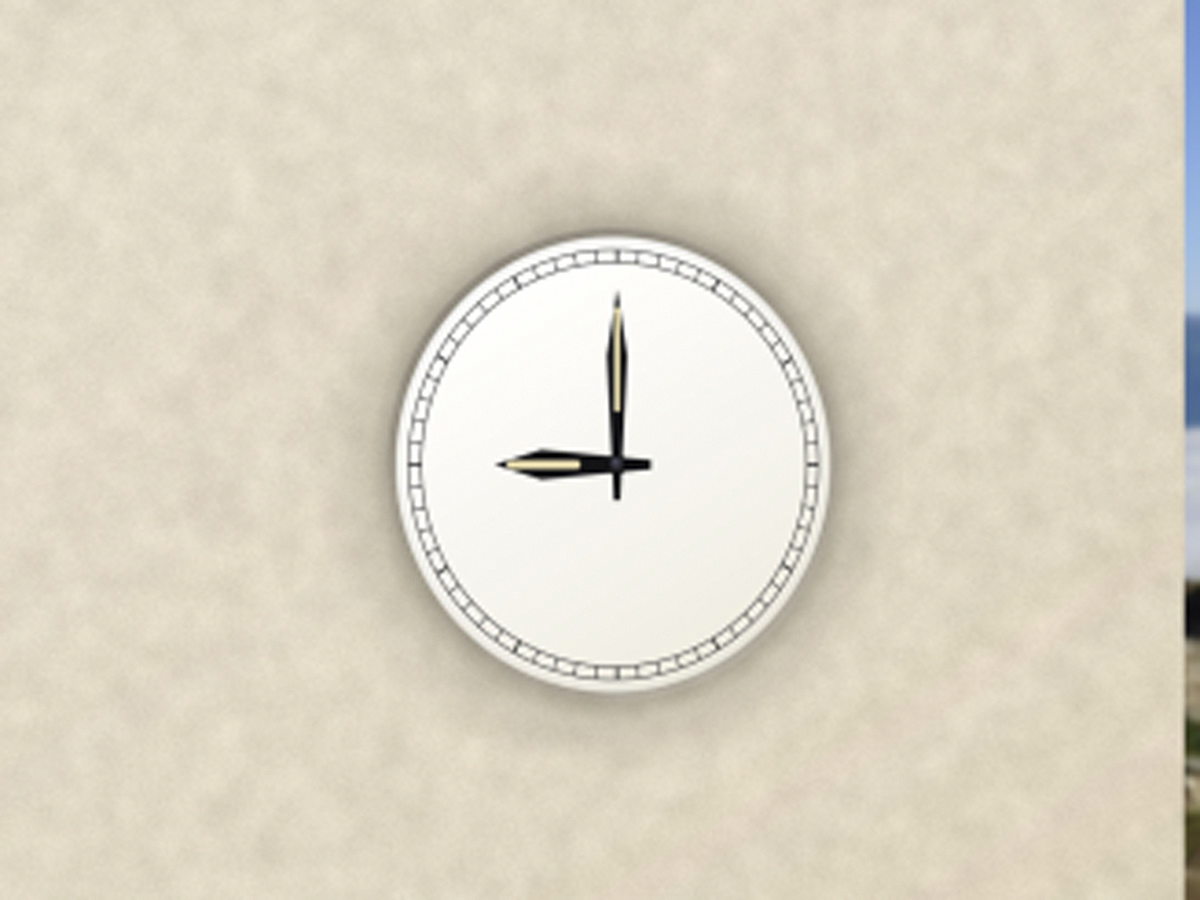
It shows **9:00**
